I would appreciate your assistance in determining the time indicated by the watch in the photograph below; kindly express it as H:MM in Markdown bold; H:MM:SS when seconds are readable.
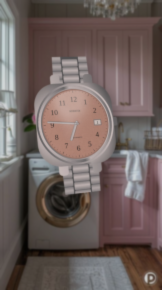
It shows **6:46**
